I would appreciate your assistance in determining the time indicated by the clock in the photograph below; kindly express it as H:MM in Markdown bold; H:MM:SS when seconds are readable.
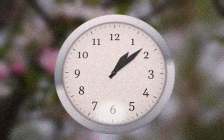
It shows **1:08**
